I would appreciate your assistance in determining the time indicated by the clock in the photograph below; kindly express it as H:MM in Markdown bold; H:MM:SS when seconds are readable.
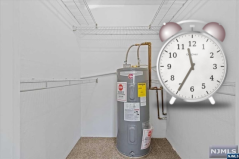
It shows **11:35**
